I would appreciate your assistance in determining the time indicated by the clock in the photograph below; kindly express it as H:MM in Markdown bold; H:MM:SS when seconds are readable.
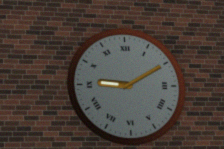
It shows **9:10**
